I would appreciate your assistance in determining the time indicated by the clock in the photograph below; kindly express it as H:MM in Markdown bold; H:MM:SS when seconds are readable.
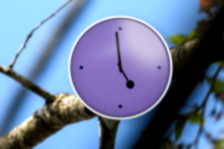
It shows **4:59**
